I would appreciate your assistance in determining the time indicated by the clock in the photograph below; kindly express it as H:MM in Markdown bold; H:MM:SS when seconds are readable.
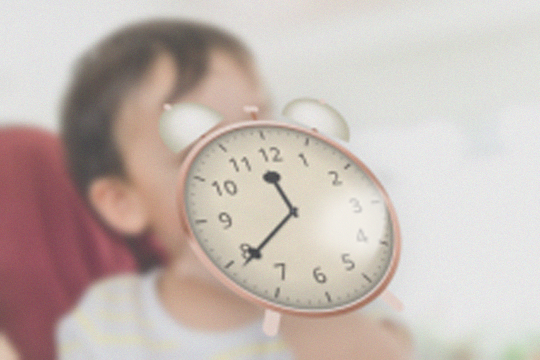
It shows **11:39**
